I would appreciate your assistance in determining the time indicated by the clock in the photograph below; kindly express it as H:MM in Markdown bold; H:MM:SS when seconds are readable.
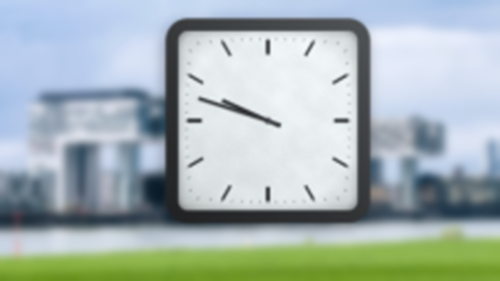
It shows **9:48**
